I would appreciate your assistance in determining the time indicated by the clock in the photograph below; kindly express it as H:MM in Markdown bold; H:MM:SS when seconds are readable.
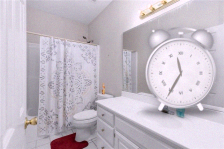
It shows **11:35**
